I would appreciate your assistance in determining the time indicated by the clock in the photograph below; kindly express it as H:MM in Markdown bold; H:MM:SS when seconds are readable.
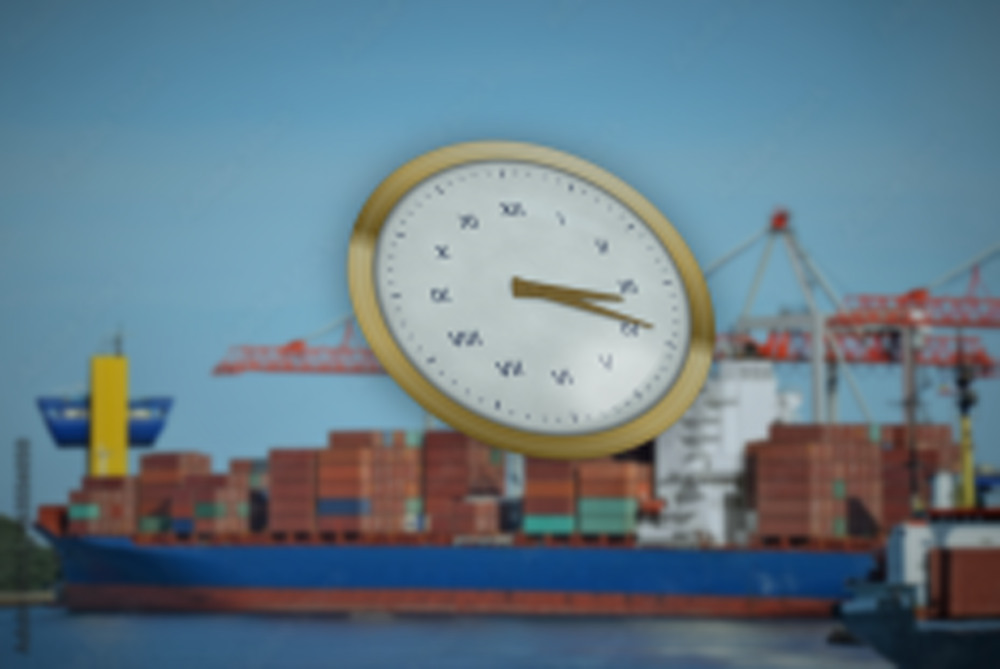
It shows **3:19**
